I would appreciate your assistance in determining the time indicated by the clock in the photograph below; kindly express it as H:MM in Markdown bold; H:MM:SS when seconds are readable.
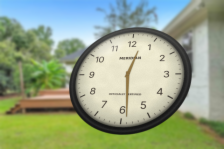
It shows **12:29**
